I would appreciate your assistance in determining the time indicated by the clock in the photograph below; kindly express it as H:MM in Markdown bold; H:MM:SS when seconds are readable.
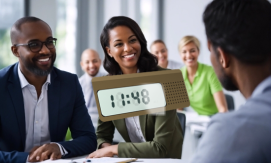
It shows **11:48**
